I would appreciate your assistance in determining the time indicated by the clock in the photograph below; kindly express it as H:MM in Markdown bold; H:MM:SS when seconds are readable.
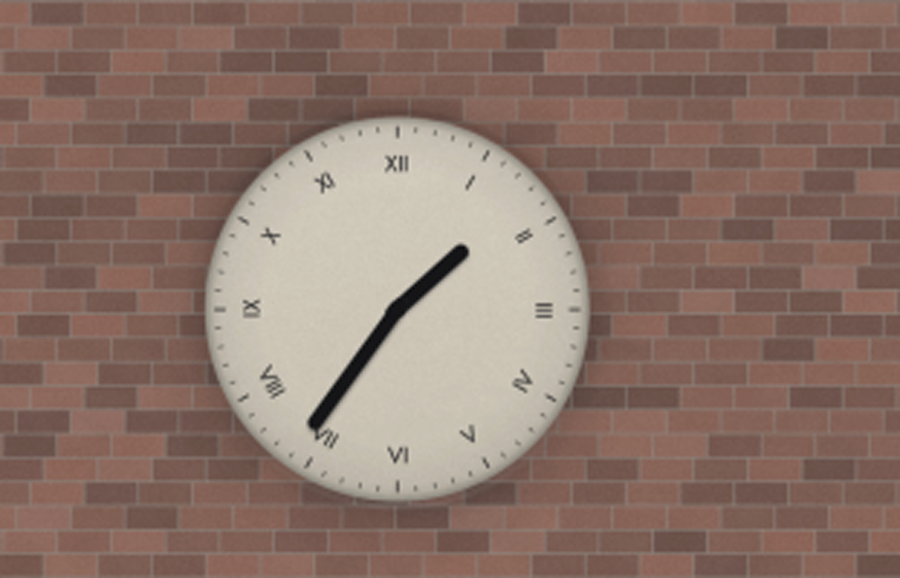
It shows **1:36**
